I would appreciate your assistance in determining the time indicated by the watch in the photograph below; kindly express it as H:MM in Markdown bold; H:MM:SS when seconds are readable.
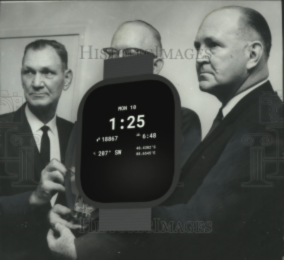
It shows **1:25**
